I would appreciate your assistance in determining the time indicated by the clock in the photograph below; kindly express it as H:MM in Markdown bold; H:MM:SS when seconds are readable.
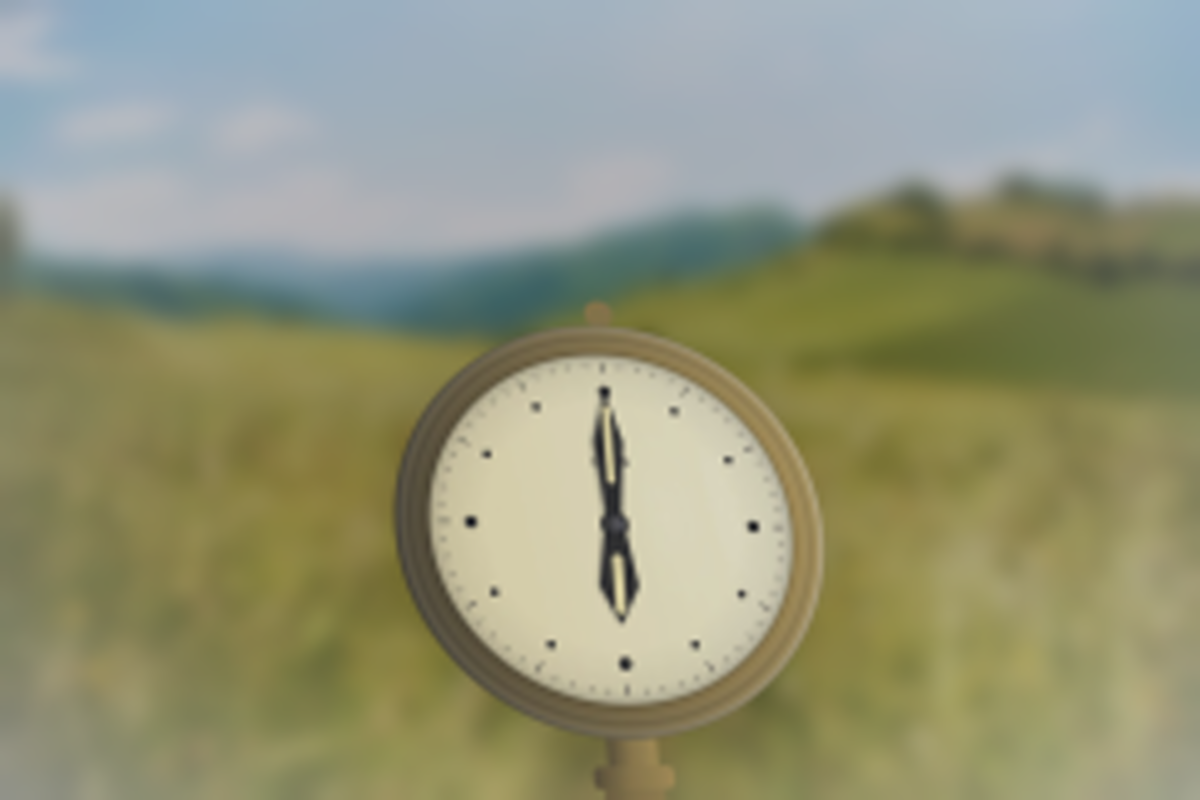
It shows **6:00**
